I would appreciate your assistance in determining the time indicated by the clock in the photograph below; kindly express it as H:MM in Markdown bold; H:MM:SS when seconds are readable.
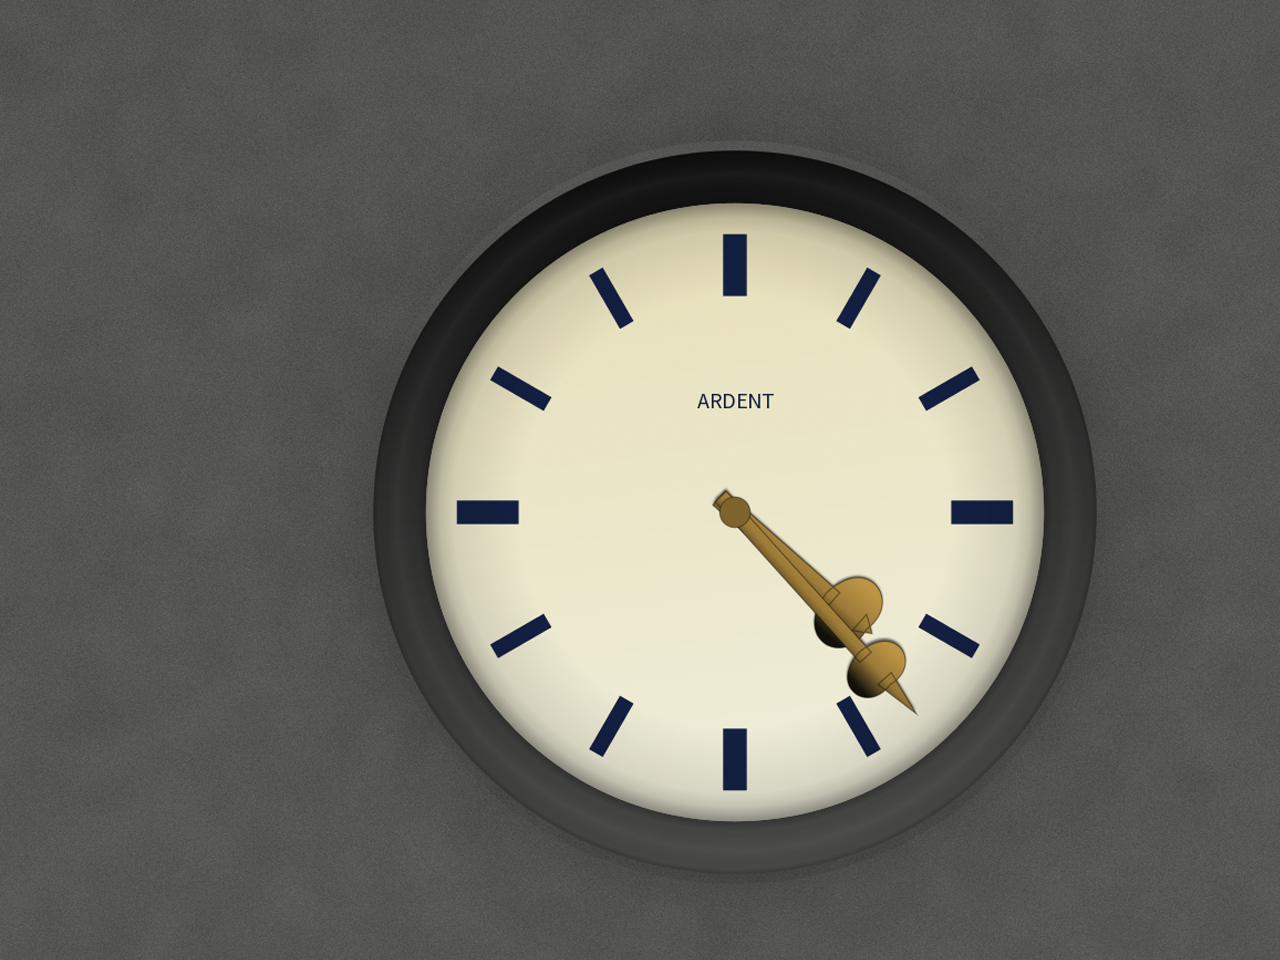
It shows **4:23**
